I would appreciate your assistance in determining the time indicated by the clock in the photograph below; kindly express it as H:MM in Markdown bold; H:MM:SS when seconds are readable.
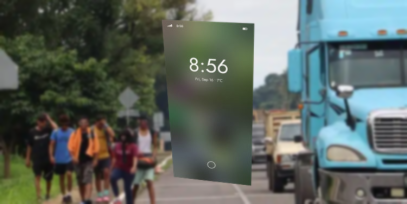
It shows **8:56**
